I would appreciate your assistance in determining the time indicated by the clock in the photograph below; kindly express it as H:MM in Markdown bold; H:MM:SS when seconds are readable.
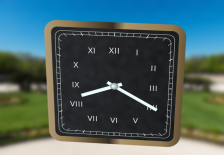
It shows **8:20**
